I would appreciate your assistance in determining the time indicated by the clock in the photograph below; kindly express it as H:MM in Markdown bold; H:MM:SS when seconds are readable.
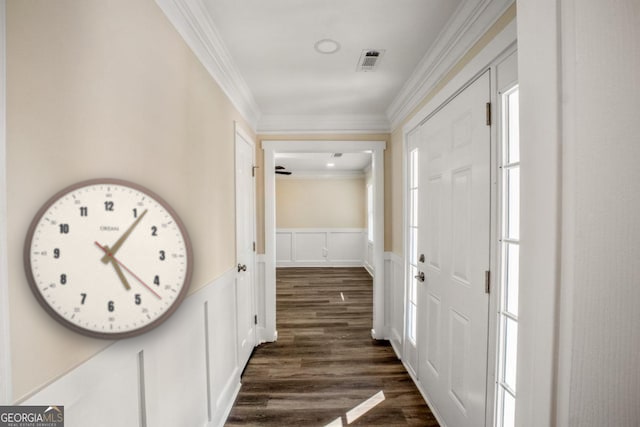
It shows **5:06:22**
